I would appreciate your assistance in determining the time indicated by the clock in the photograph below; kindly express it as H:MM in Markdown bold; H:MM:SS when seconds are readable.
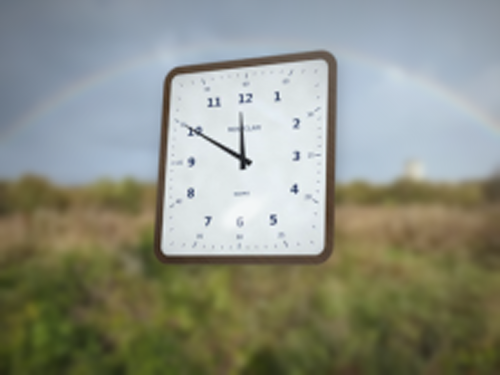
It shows **11:50**
